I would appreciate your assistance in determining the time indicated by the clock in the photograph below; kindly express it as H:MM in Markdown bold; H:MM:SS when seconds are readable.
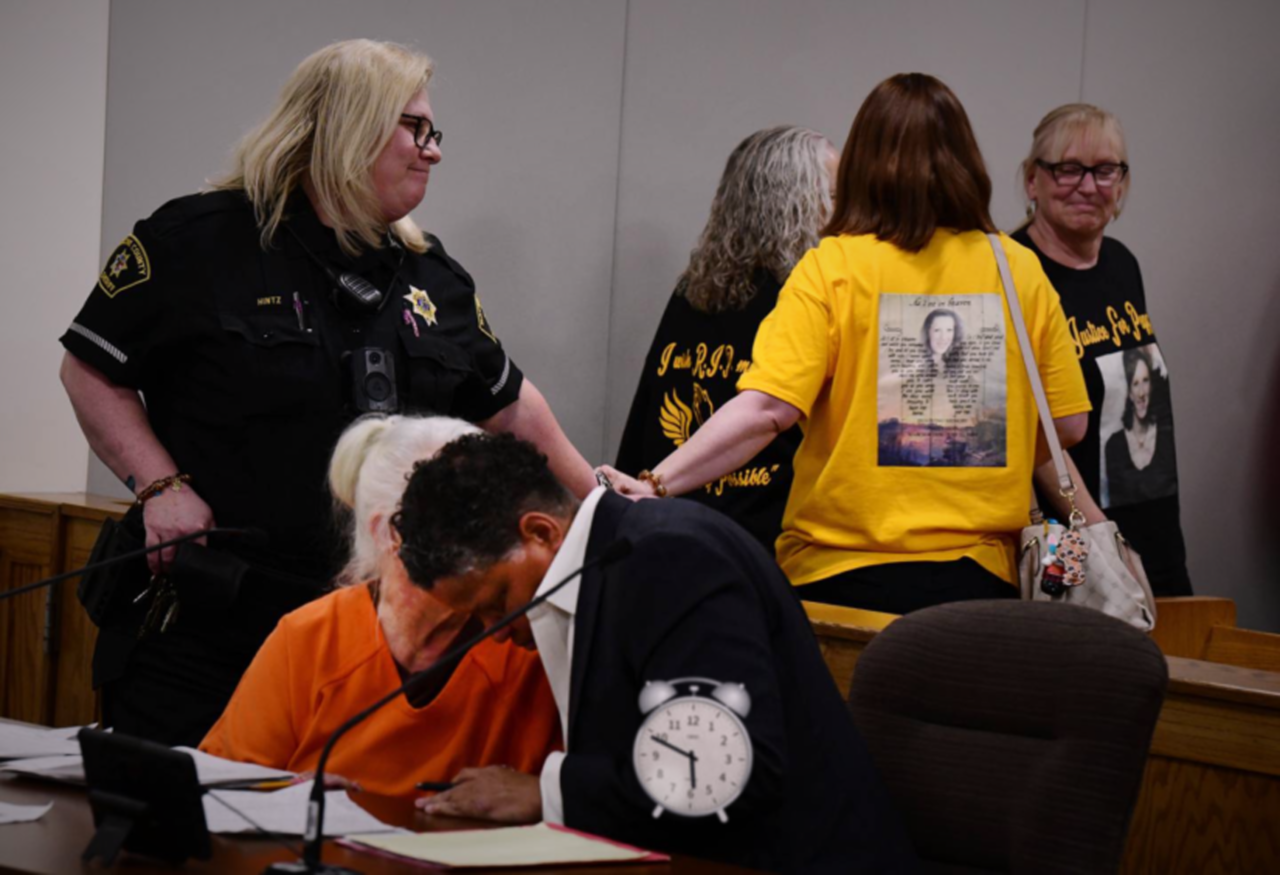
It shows **5:49**
